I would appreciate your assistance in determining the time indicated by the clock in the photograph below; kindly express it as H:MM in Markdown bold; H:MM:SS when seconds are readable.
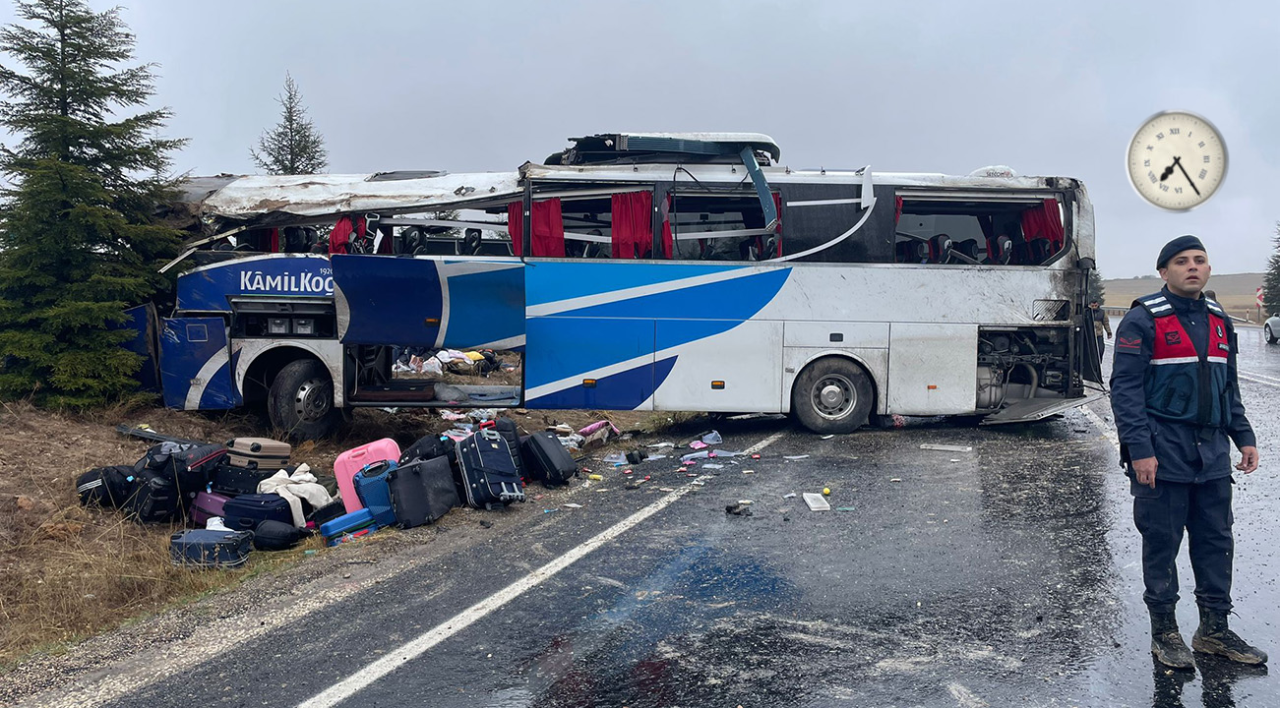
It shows **7:25**
